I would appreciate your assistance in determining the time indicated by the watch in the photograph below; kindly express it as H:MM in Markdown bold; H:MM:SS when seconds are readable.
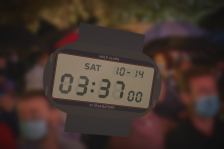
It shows **3:37:00**
